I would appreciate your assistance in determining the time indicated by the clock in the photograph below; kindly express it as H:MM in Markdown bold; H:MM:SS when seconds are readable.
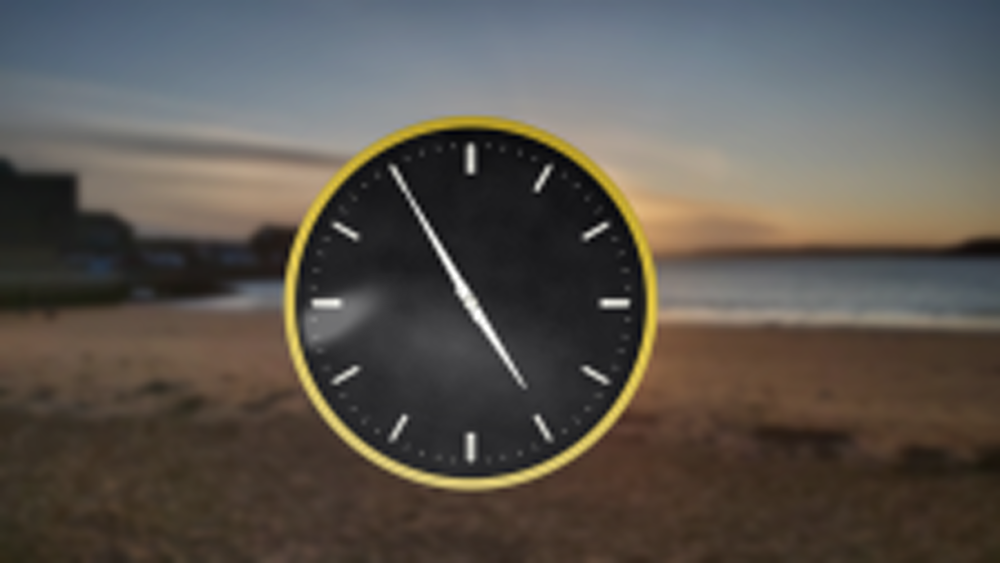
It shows **4:55**
